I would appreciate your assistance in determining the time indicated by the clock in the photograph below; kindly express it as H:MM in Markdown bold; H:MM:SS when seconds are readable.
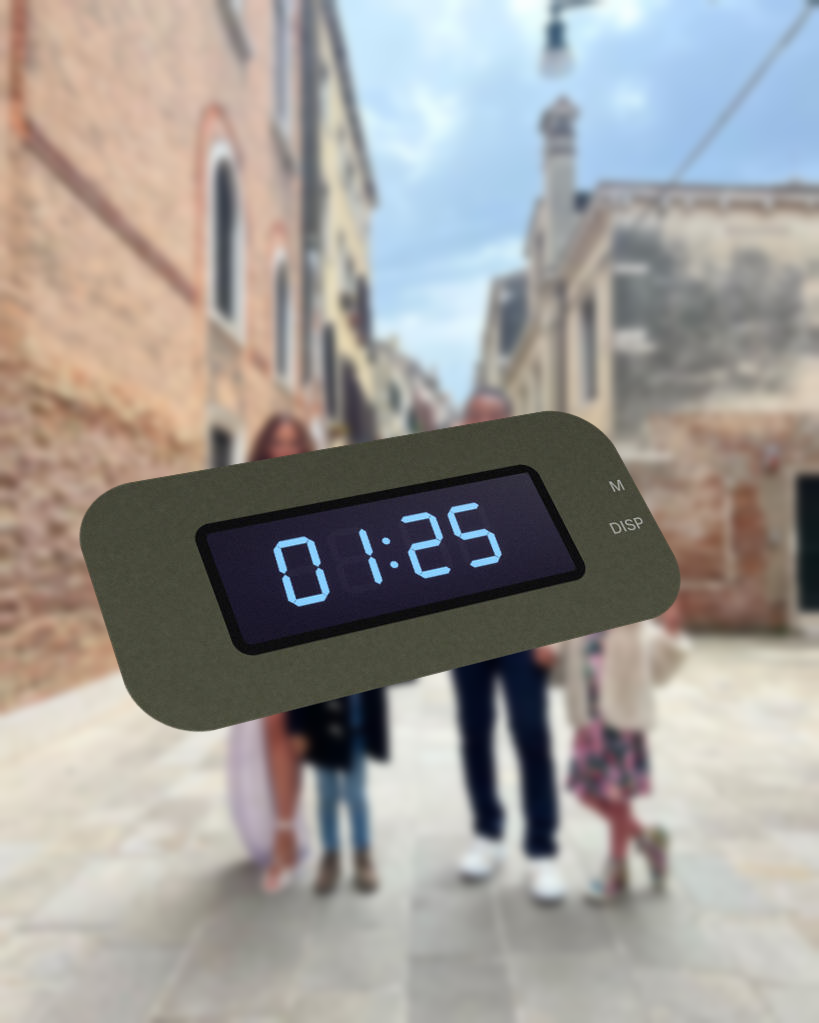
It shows **1:25**
